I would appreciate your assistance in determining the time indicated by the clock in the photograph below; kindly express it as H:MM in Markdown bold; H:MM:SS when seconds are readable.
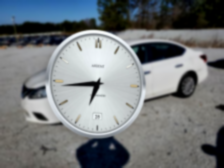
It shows **6:44**
